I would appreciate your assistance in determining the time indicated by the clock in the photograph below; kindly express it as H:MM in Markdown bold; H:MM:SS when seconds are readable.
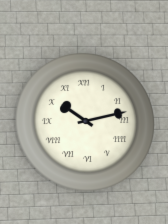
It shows **10:13**
